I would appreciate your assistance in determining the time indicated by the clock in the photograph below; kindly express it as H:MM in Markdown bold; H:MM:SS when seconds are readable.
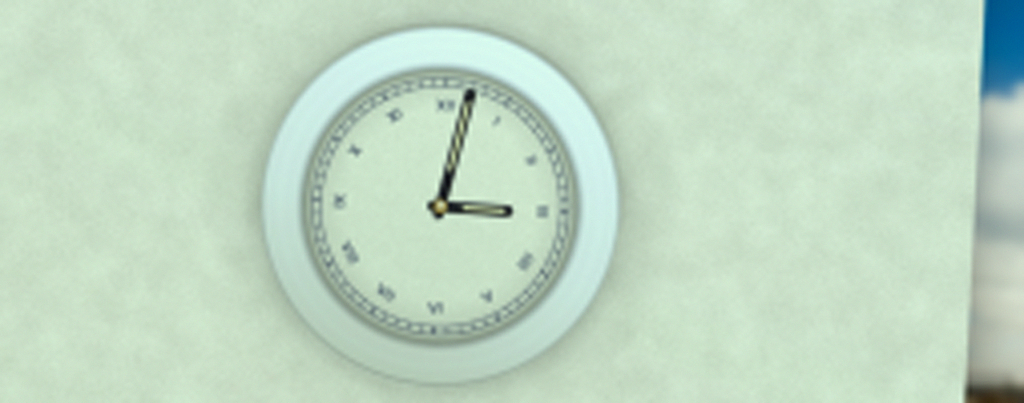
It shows **3:02**
